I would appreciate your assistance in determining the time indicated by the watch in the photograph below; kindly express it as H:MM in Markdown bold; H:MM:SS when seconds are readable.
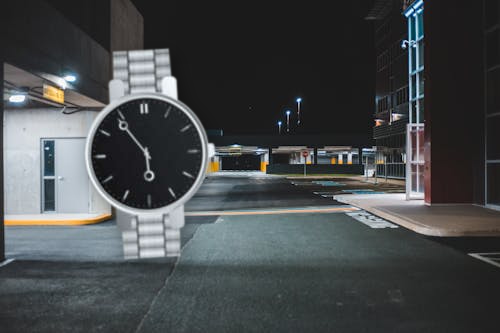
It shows **5:54**
